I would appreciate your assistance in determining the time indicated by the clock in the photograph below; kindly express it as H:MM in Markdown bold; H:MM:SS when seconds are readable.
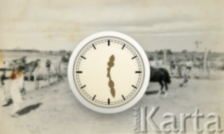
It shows **12:28**
